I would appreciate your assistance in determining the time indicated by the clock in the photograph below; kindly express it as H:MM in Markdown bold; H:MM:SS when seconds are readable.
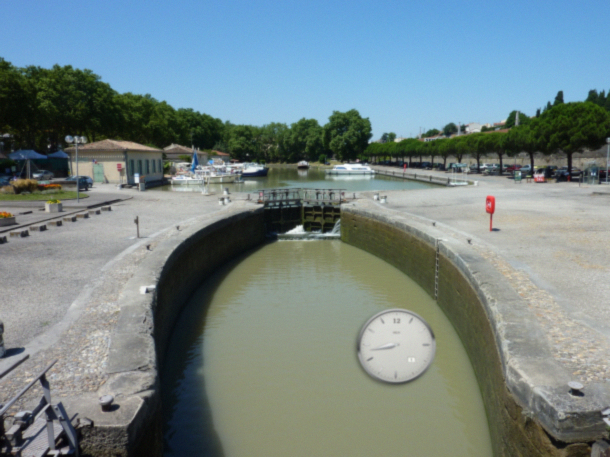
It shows **8:43**
